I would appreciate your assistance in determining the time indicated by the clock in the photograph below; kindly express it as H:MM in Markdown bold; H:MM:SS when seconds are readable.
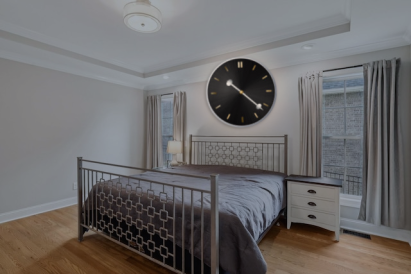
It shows **10:22**
